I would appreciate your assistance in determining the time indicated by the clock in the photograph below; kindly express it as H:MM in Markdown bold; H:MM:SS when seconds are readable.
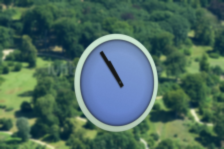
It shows **10:54**
